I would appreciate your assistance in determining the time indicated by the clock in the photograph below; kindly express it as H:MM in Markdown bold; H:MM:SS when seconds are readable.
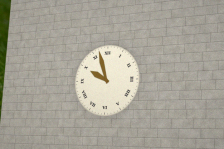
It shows **9:57**
